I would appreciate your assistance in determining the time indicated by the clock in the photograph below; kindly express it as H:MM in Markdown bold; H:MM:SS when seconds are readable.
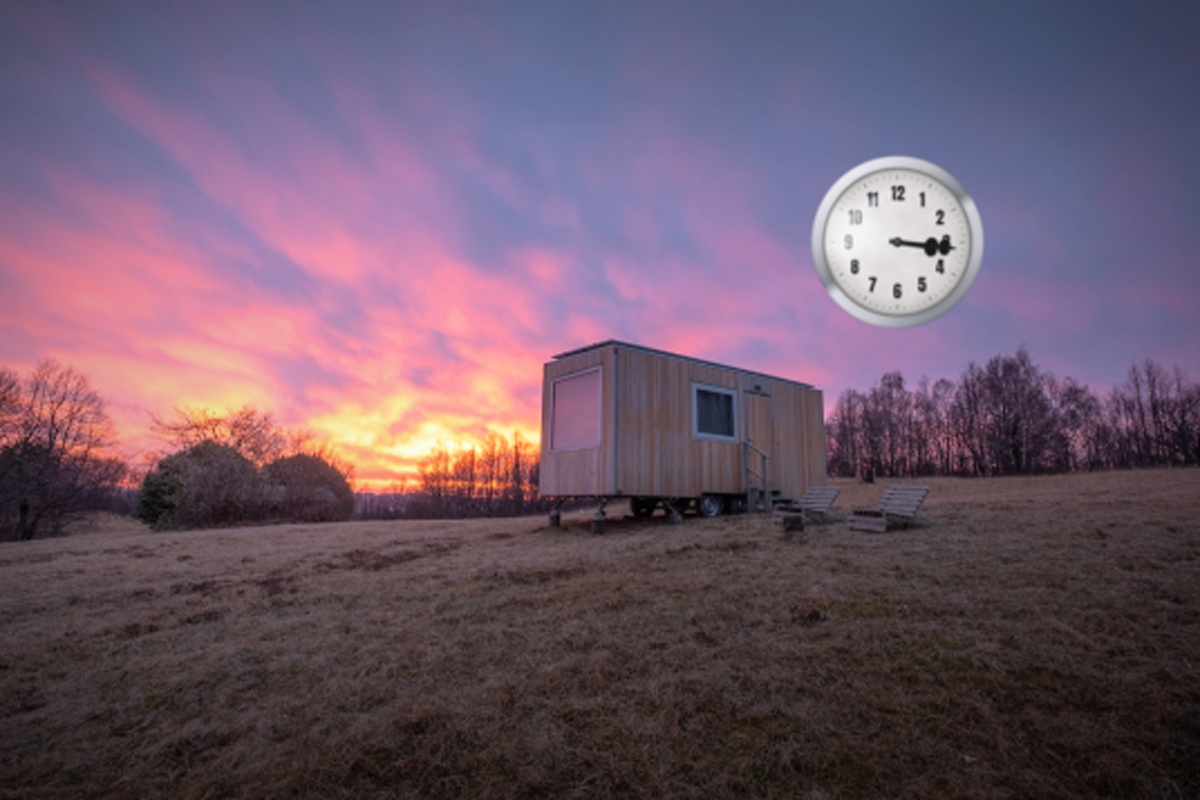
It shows **3:16**
